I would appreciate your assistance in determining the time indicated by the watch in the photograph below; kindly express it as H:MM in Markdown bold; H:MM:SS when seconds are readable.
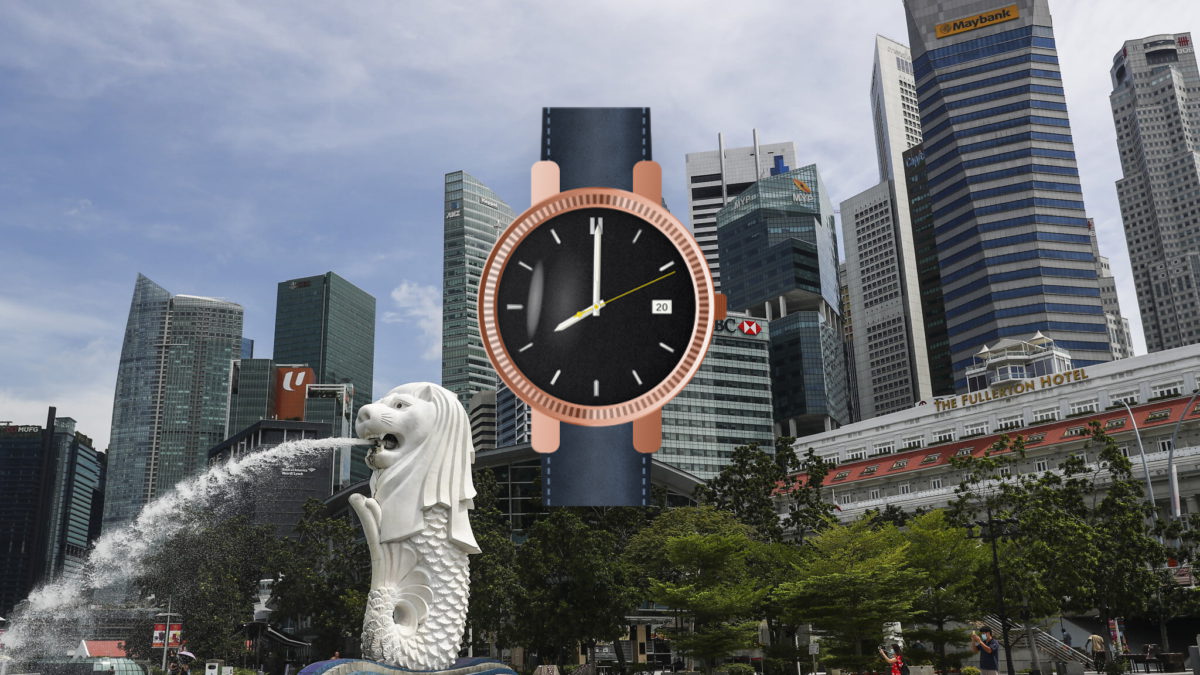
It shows **8:00:11**
